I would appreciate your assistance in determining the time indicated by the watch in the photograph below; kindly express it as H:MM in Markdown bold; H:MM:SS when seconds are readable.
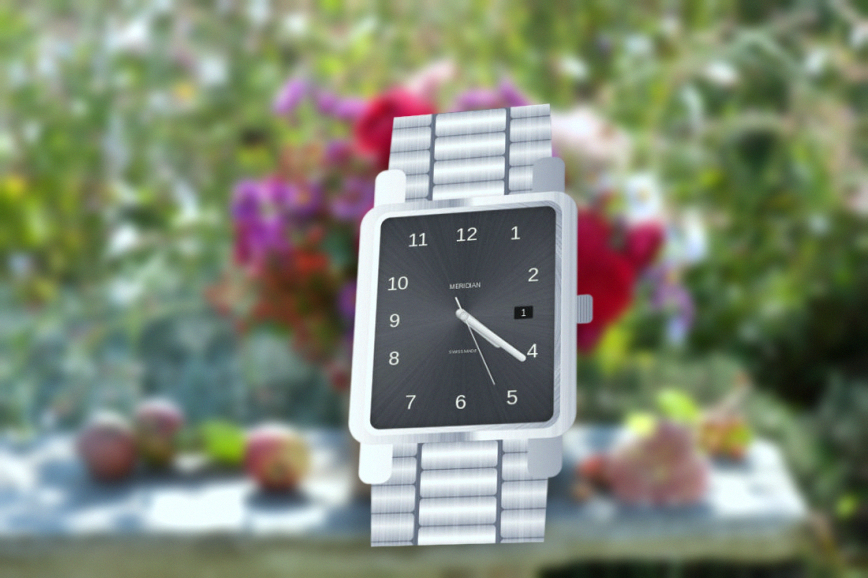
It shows **4:21:26**
